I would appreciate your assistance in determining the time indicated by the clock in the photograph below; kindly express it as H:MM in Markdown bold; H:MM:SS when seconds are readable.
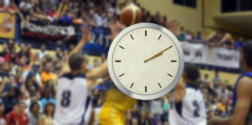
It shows **2:10**
